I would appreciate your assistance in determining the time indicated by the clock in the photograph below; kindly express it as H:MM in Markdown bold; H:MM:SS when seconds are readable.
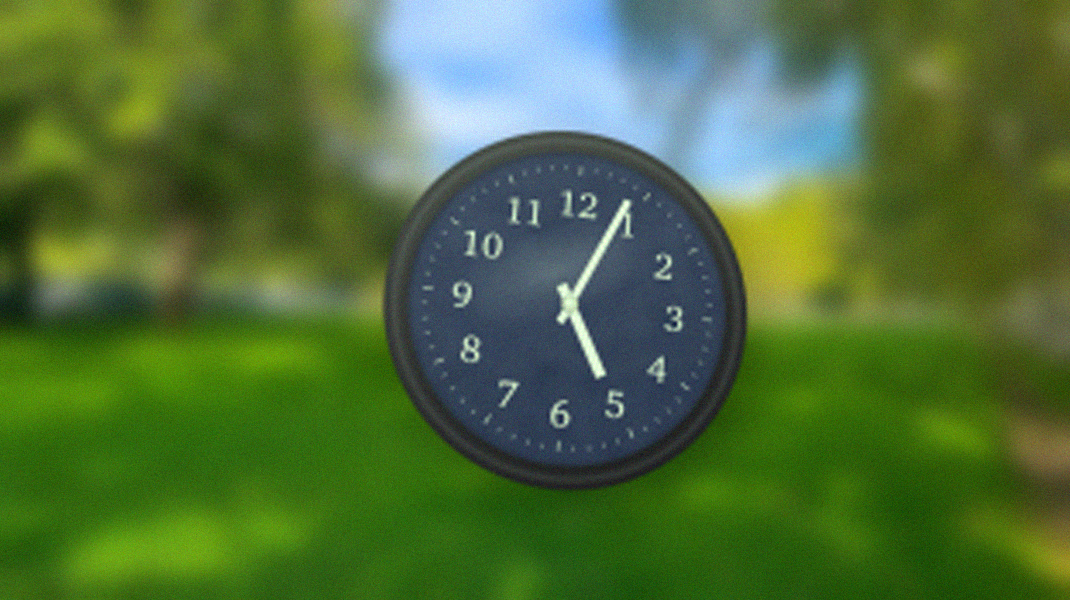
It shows **5:04**
